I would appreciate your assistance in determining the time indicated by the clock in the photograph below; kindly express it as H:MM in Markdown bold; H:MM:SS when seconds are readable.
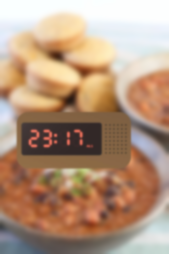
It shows **23:17**
